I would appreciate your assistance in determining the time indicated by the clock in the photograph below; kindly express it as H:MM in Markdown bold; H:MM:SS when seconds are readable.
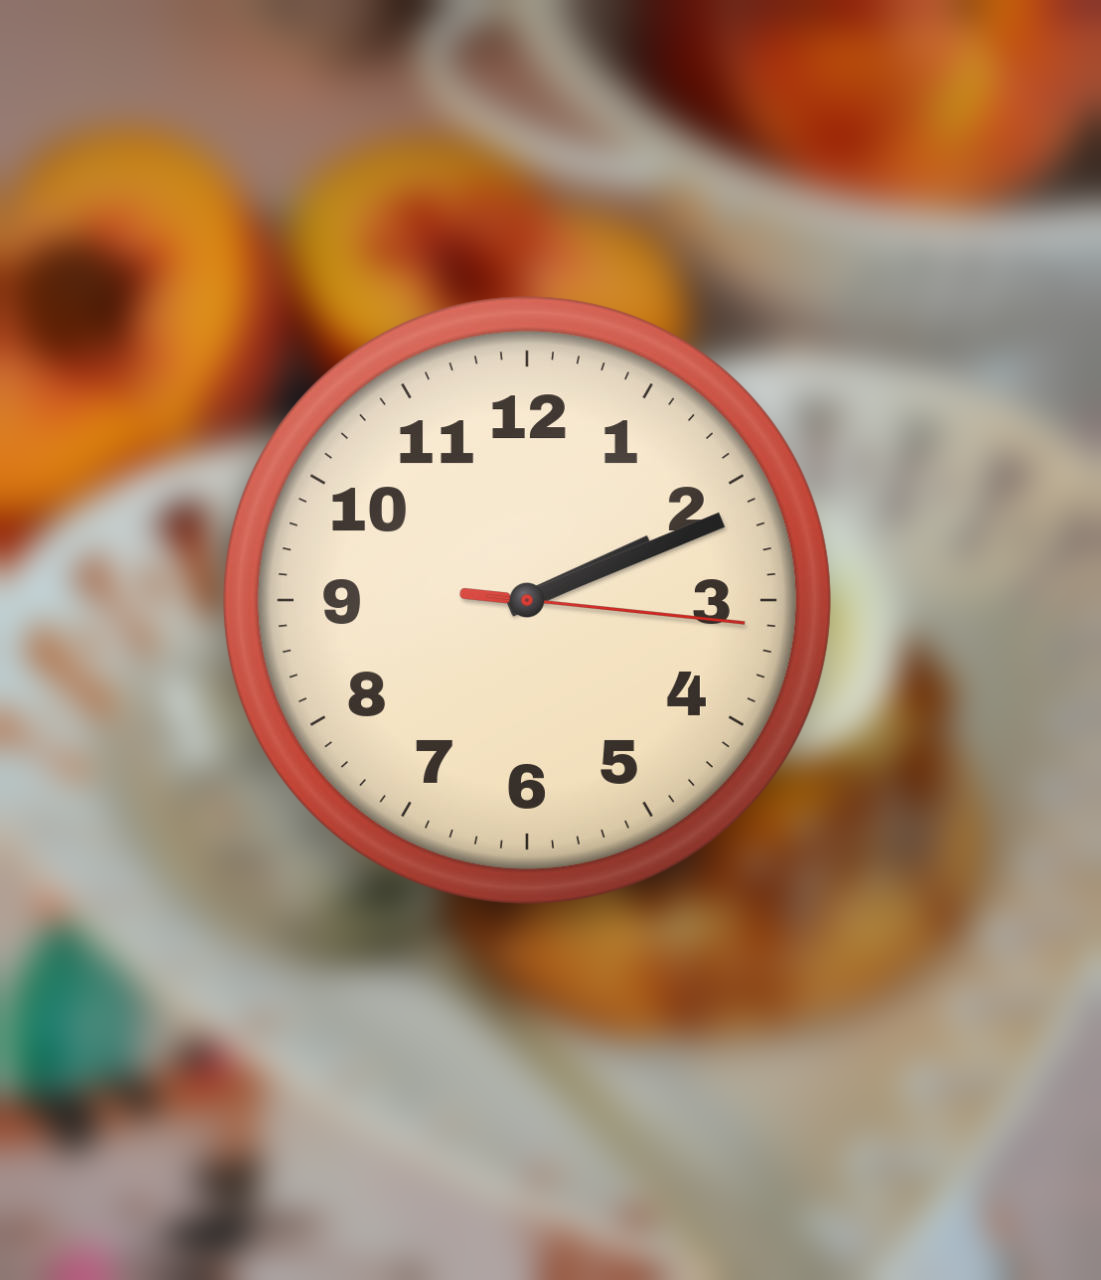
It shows **2:11:16**
